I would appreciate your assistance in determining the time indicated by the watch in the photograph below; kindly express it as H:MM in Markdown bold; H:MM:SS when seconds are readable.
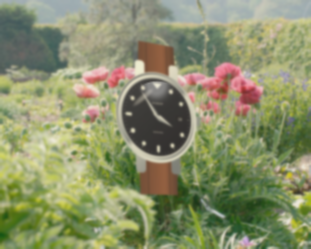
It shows **3:54**
